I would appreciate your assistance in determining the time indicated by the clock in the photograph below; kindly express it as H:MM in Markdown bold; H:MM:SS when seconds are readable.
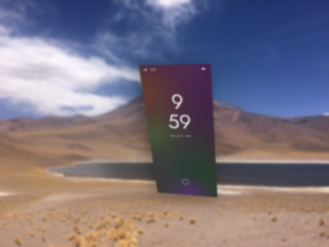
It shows **9:59**
